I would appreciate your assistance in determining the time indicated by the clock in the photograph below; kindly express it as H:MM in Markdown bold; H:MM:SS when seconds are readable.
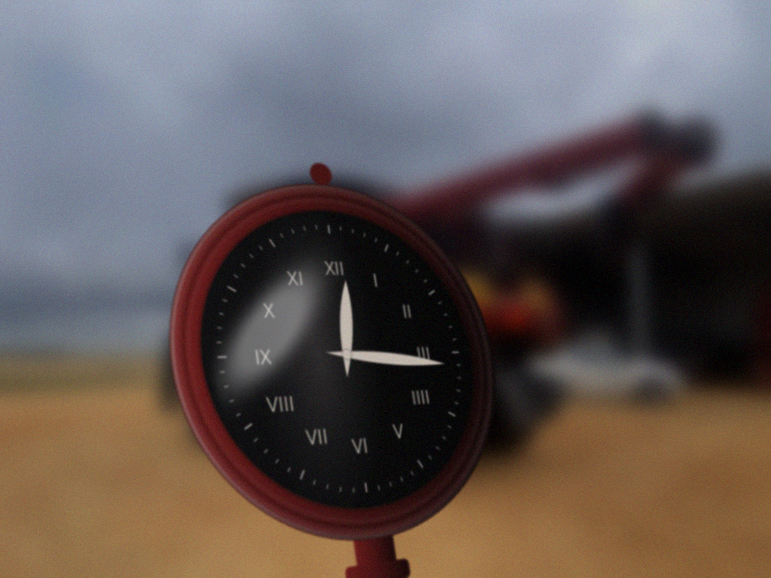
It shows **12:16**
